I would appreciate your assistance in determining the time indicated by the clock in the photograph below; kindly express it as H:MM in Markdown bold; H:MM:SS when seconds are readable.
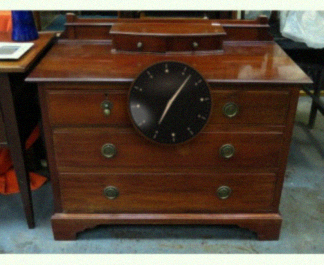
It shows **7:07**
